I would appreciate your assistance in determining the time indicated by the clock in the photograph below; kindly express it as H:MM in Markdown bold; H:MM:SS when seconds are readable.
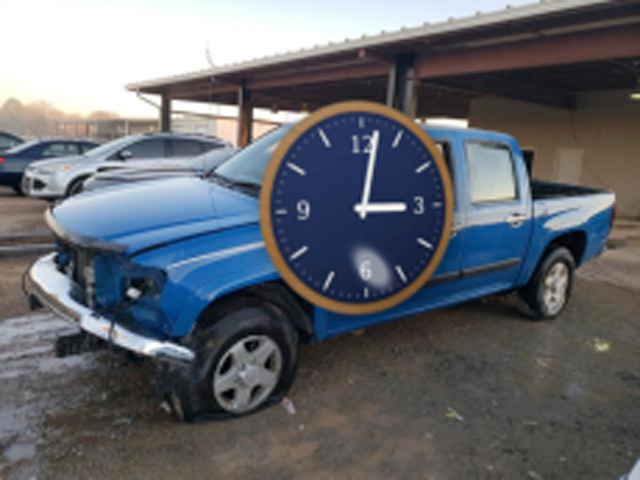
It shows **3:02**
